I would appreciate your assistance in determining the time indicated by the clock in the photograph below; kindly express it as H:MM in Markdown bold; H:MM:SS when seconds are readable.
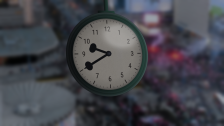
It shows **9:40**
